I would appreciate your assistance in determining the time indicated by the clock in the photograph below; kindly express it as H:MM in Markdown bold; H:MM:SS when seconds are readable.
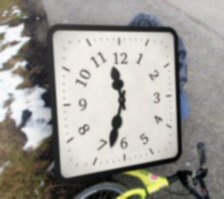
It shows **11:33**
